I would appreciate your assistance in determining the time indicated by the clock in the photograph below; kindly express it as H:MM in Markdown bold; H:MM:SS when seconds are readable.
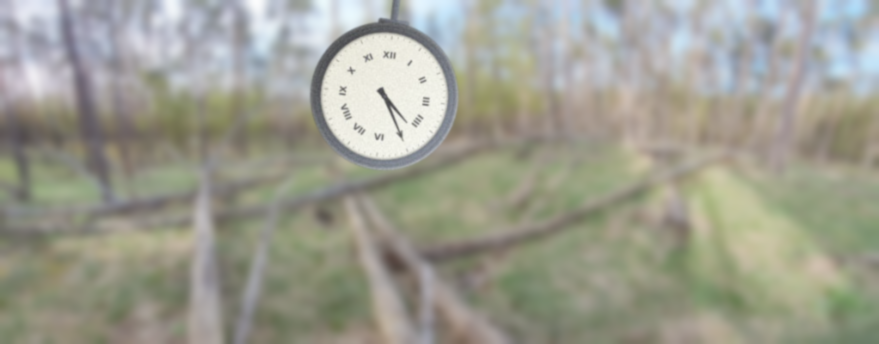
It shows **4:25**
